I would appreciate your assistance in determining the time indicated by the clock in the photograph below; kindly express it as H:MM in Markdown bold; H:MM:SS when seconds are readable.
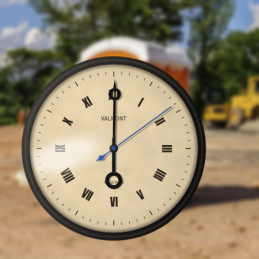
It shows **6:00:09**
